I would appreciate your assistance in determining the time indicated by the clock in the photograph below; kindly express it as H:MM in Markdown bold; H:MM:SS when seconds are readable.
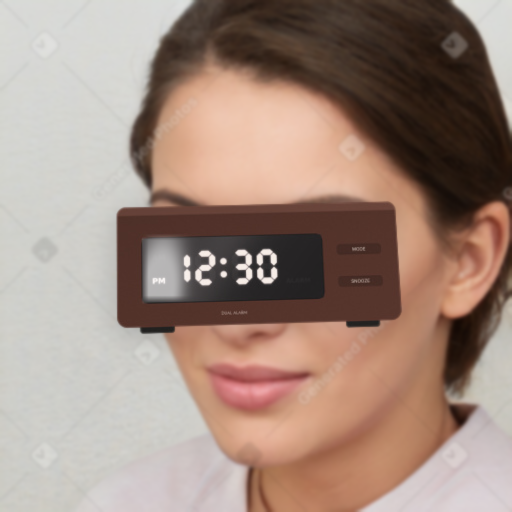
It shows **12:30**
